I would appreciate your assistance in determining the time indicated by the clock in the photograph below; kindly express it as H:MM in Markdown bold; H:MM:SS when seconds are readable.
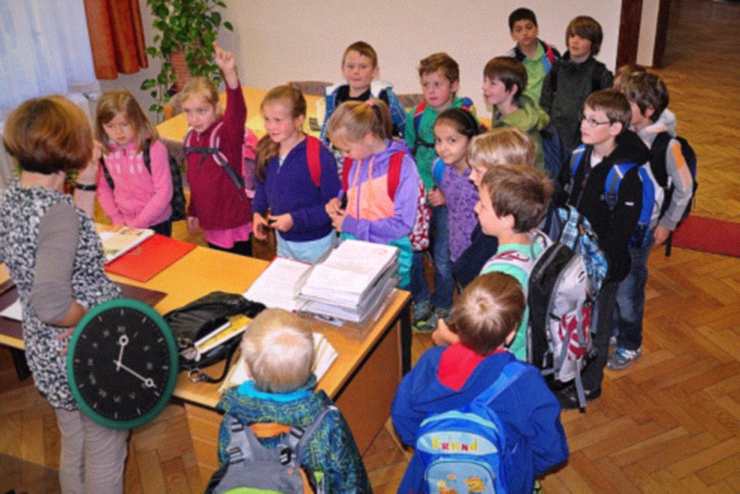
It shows **12:19**
